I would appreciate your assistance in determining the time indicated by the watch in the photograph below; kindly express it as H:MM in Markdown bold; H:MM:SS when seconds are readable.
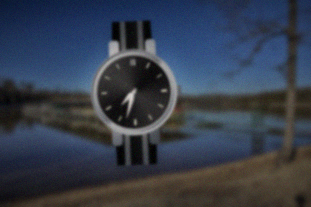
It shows **7:33**
